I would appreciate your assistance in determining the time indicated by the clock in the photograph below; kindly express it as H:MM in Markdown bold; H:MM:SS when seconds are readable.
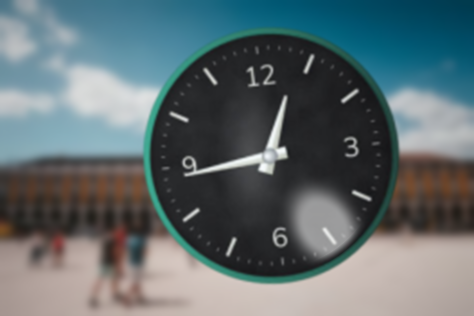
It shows **12:44**
